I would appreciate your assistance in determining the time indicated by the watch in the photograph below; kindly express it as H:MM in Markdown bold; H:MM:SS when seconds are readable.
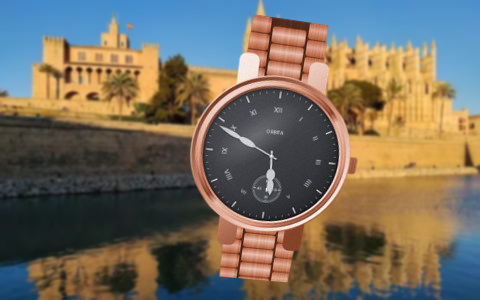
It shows **5:49**
